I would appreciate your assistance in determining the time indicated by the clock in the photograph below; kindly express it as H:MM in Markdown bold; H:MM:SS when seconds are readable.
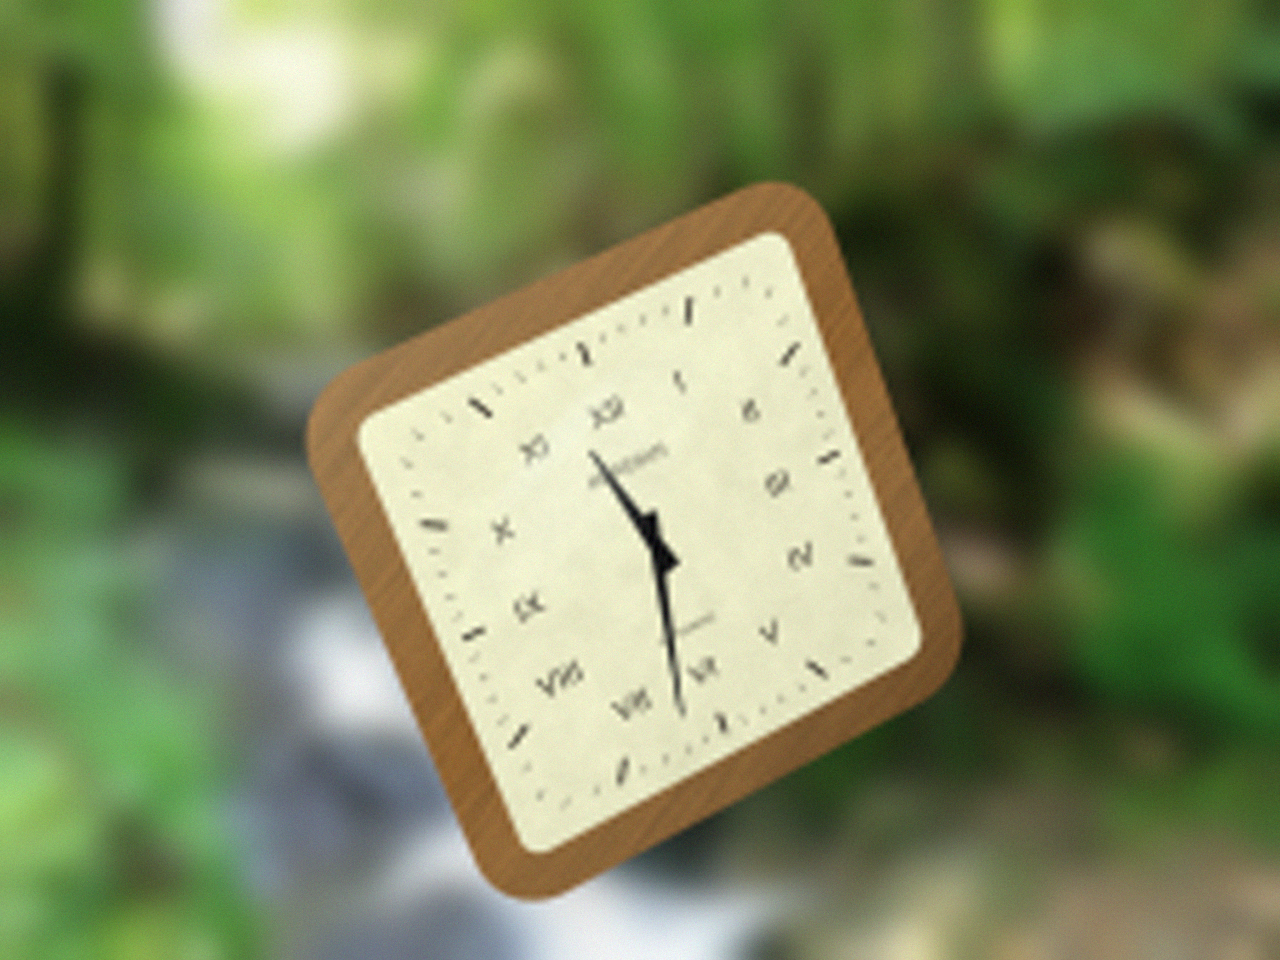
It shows **11:32**
